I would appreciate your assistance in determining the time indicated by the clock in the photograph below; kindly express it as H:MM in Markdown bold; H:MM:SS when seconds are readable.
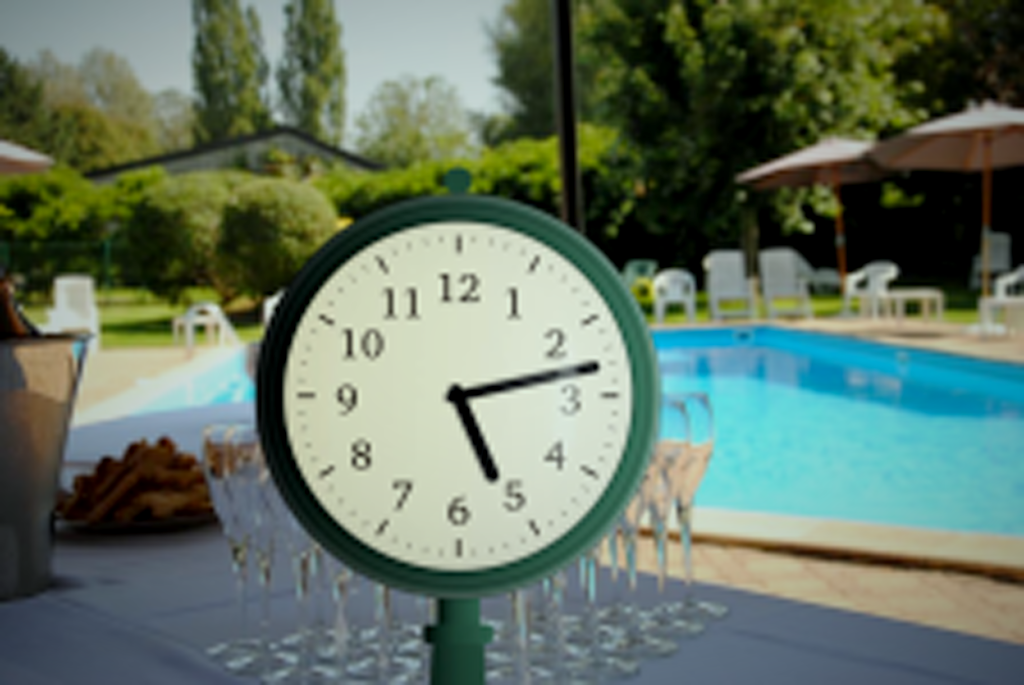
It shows **5:13**
